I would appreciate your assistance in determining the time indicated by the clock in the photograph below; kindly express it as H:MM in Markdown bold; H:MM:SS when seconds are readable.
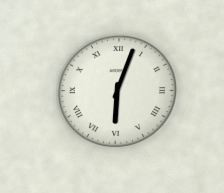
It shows **6:03**
